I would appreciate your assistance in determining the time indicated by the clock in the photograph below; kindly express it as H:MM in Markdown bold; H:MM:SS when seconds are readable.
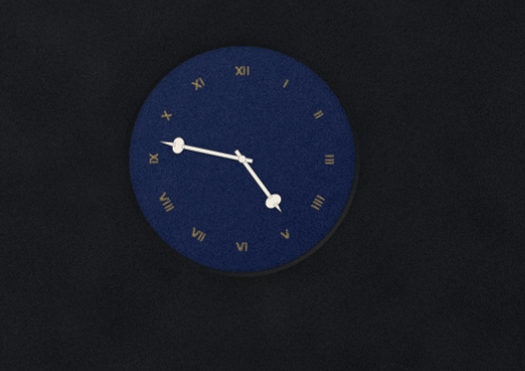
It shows **4:47**
